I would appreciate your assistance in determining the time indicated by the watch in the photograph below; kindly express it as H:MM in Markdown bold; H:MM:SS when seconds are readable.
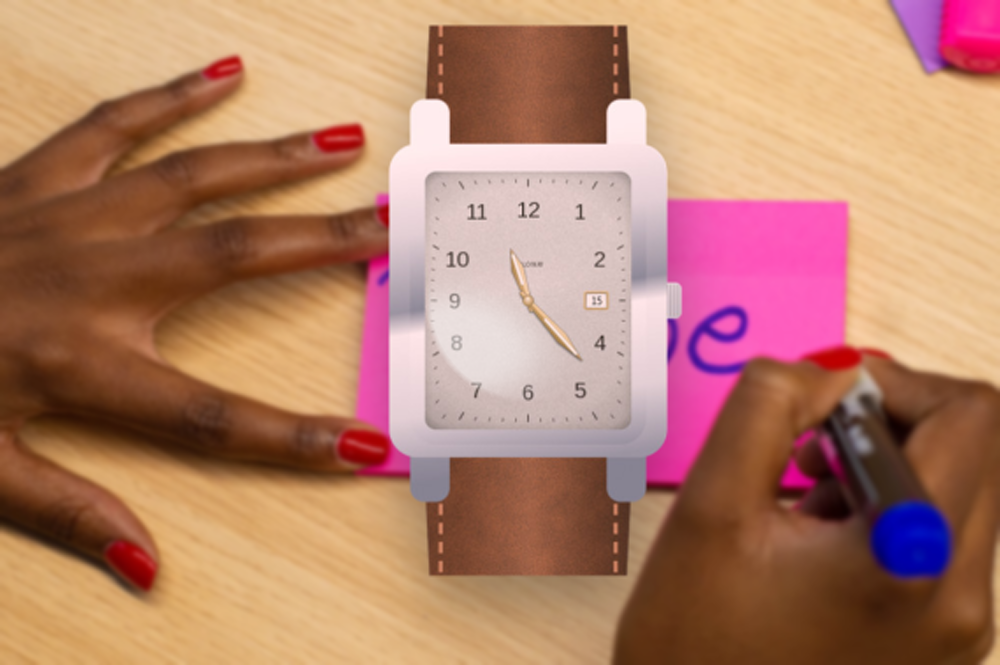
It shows **11:23**
